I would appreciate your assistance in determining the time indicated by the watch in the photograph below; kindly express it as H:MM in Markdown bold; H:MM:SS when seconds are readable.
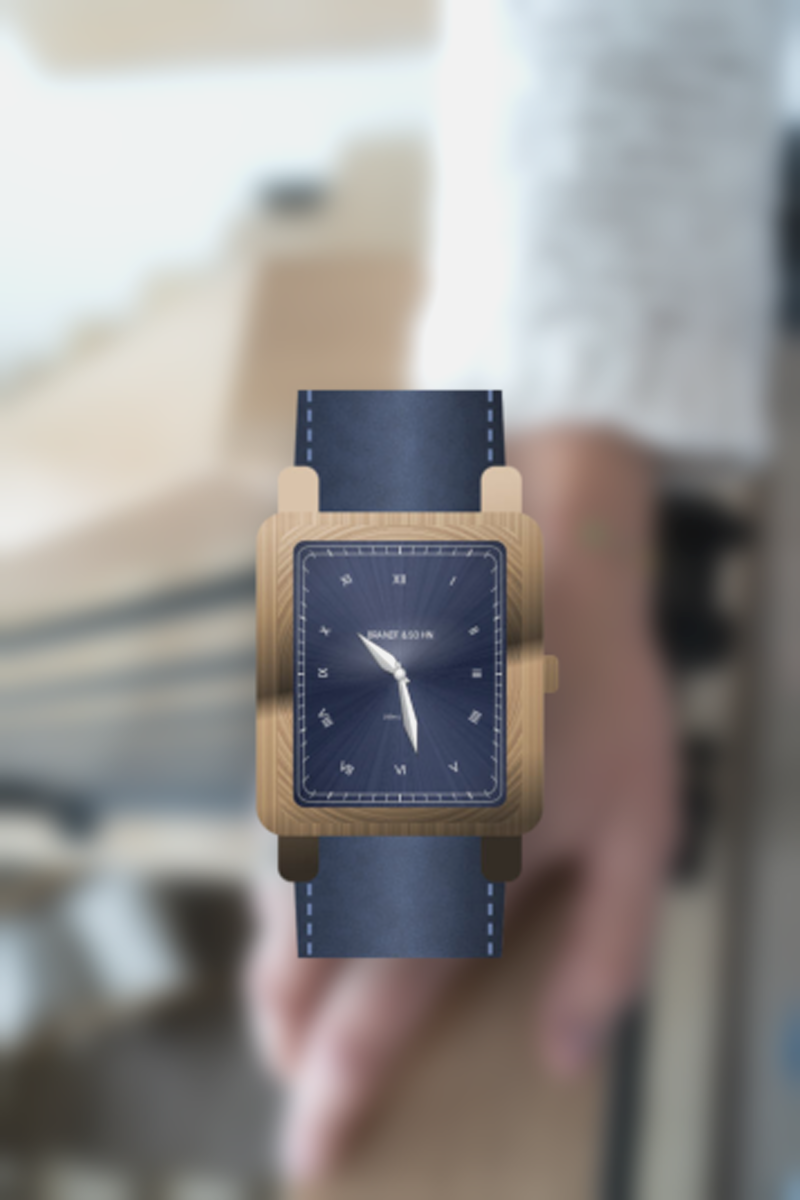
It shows **10:28**
